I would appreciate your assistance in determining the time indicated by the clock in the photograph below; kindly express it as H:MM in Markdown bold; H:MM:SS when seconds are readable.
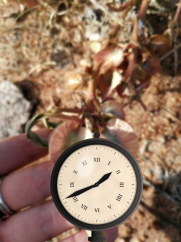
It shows **1:41**
